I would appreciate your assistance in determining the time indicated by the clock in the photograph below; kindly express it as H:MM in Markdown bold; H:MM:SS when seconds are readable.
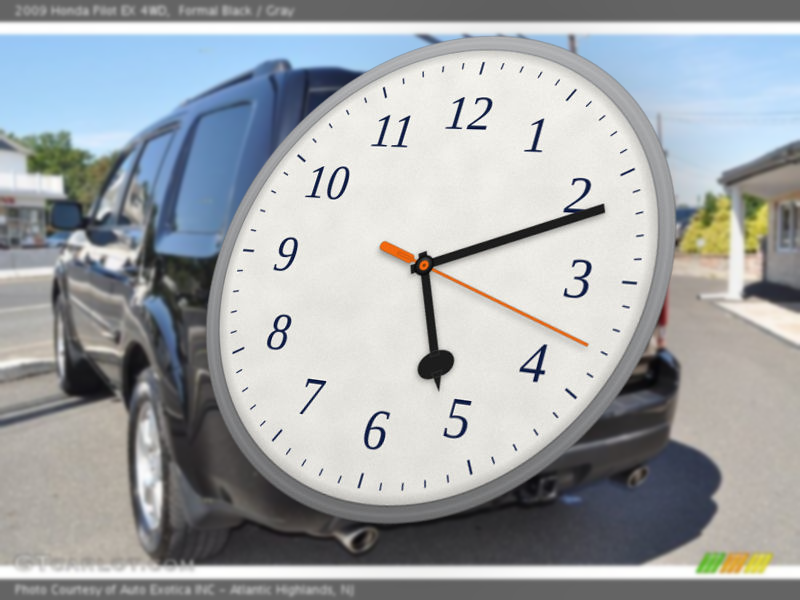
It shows **5:11:18**
